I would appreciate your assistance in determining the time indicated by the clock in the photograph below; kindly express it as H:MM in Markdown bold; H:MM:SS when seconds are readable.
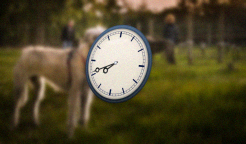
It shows **7:41**
